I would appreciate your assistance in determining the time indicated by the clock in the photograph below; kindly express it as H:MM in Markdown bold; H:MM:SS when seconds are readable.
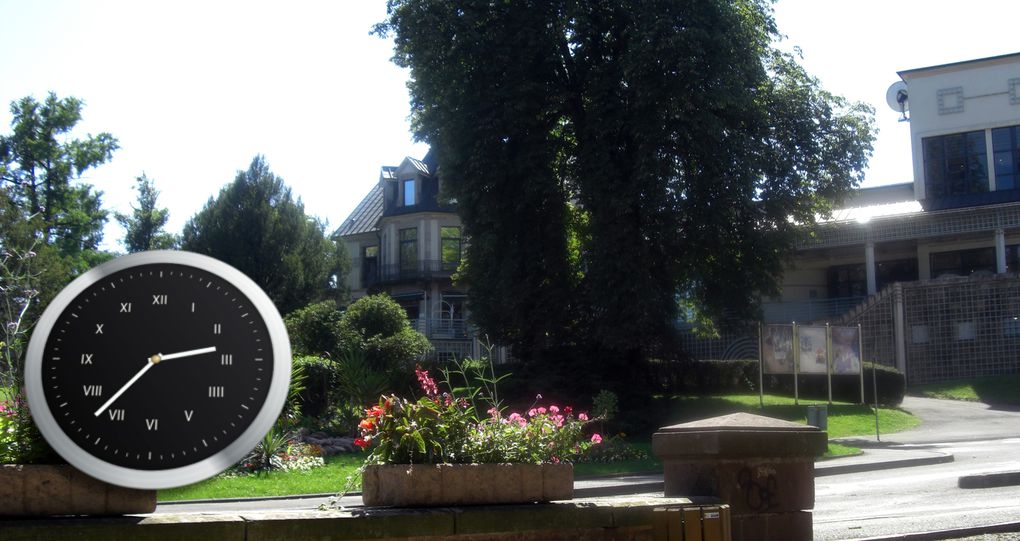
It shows **2:37**
